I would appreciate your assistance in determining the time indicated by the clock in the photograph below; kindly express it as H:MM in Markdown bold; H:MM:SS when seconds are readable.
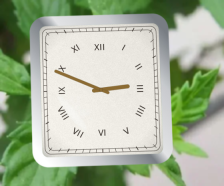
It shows **2:49**
